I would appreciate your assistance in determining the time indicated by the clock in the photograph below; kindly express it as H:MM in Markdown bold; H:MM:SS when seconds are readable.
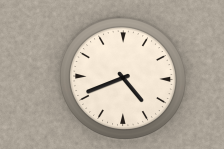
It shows **4:41**
